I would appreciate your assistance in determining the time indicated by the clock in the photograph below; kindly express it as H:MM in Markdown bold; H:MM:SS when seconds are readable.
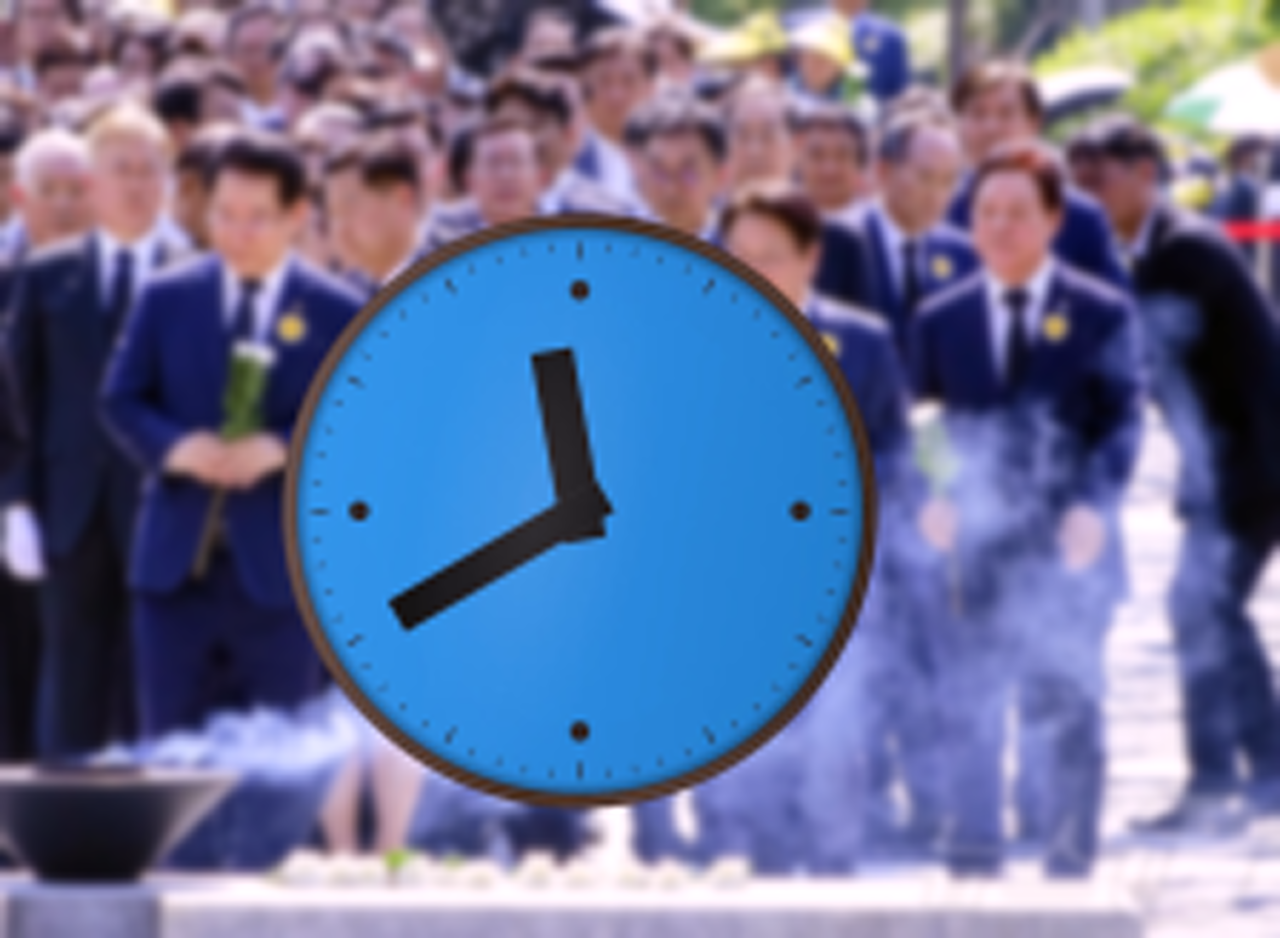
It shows **11:40**
